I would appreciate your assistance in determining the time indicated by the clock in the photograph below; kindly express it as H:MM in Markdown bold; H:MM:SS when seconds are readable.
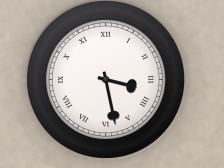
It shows **3:28**
